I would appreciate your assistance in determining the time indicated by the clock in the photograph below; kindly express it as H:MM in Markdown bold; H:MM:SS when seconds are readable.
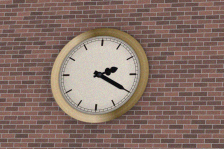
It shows **2:20**
